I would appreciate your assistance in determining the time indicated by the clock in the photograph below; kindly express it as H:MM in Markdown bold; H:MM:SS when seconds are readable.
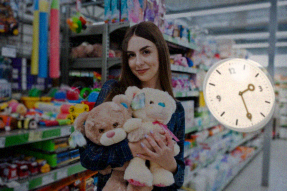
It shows **2:30**
